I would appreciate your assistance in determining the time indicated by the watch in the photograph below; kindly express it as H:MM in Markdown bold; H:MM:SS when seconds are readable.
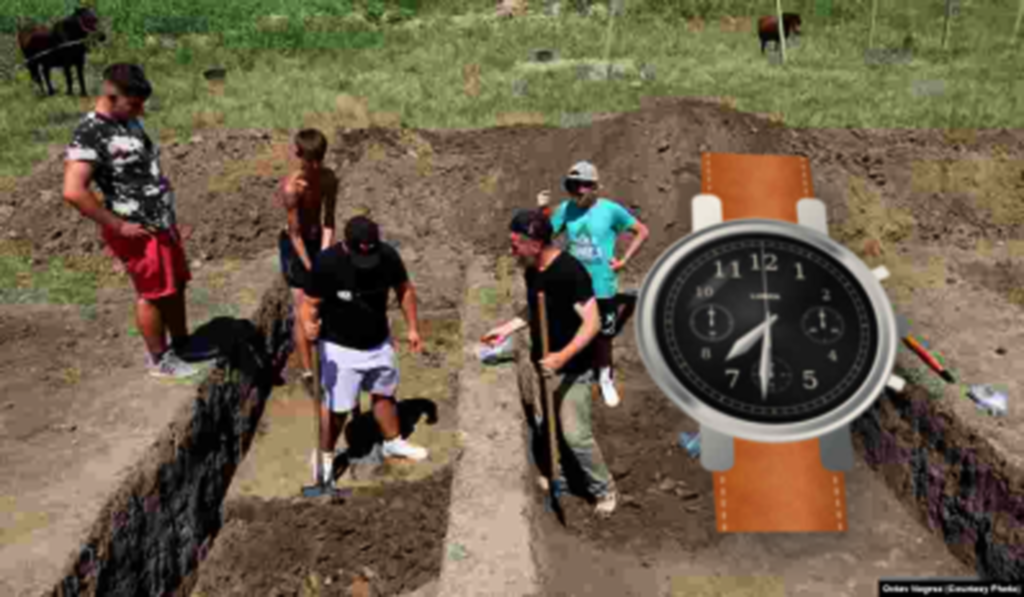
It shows **7:31**
